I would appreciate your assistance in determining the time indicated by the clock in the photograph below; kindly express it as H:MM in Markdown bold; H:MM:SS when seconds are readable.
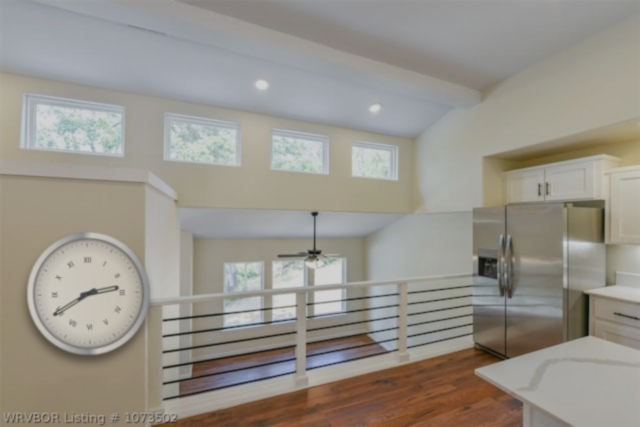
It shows **2:40**
